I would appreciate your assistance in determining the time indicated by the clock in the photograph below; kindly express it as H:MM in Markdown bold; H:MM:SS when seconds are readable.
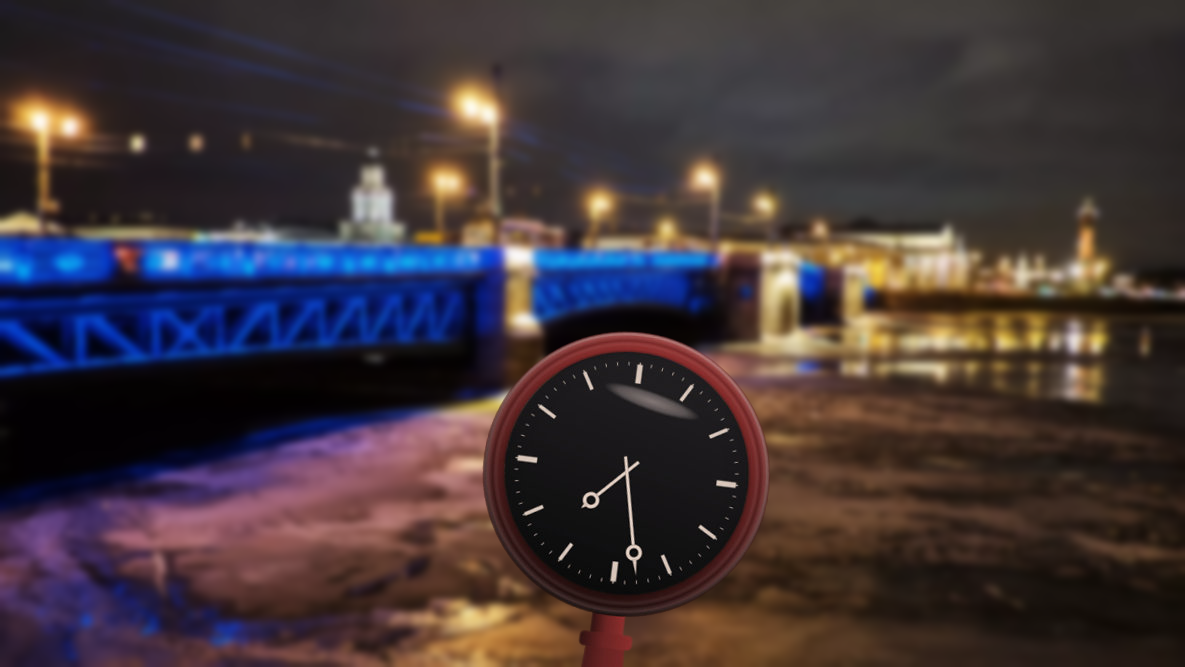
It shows **7:28**
